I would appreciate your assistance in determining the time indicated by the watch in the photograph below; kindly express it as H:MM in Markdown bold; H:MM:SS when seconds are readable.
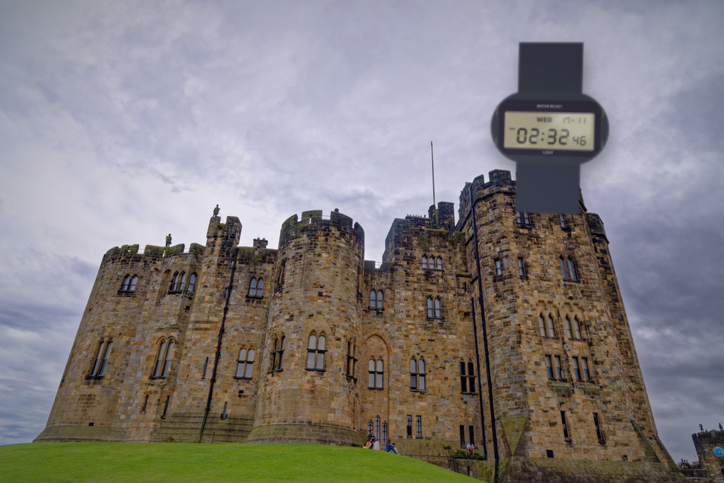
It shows **2:32**
